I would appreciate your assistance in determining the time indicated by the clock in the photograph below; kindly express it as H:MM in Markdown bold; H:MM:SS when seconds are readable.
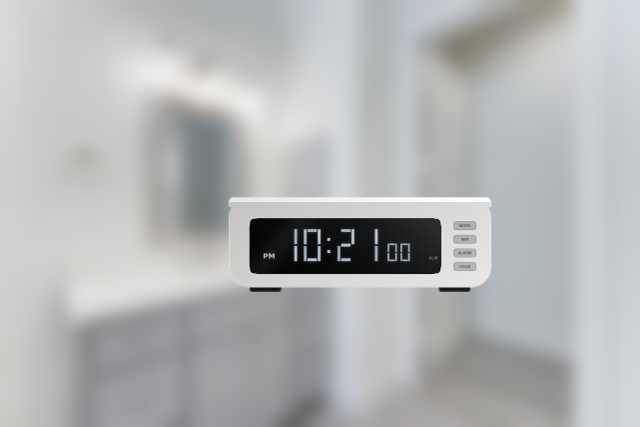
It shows **10:21:00**
